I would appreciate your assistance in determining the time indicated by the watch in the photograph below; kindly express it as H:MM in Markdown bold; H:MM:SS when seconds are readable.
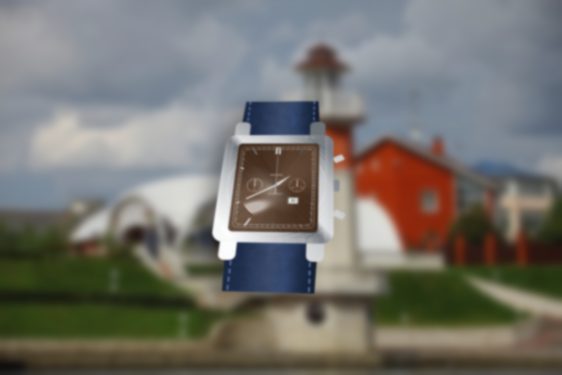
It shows **1:40**
